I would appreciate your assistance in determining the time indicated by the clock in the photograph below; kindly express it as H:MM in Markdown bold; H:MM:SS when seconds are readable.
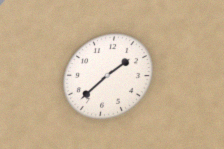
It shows **1:37**
